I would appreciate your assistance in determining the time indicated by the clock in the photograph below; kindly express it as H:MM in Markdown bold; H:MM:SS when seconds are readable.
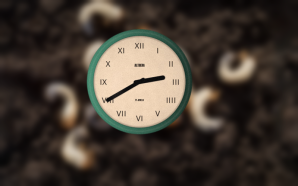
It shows **2:40**
